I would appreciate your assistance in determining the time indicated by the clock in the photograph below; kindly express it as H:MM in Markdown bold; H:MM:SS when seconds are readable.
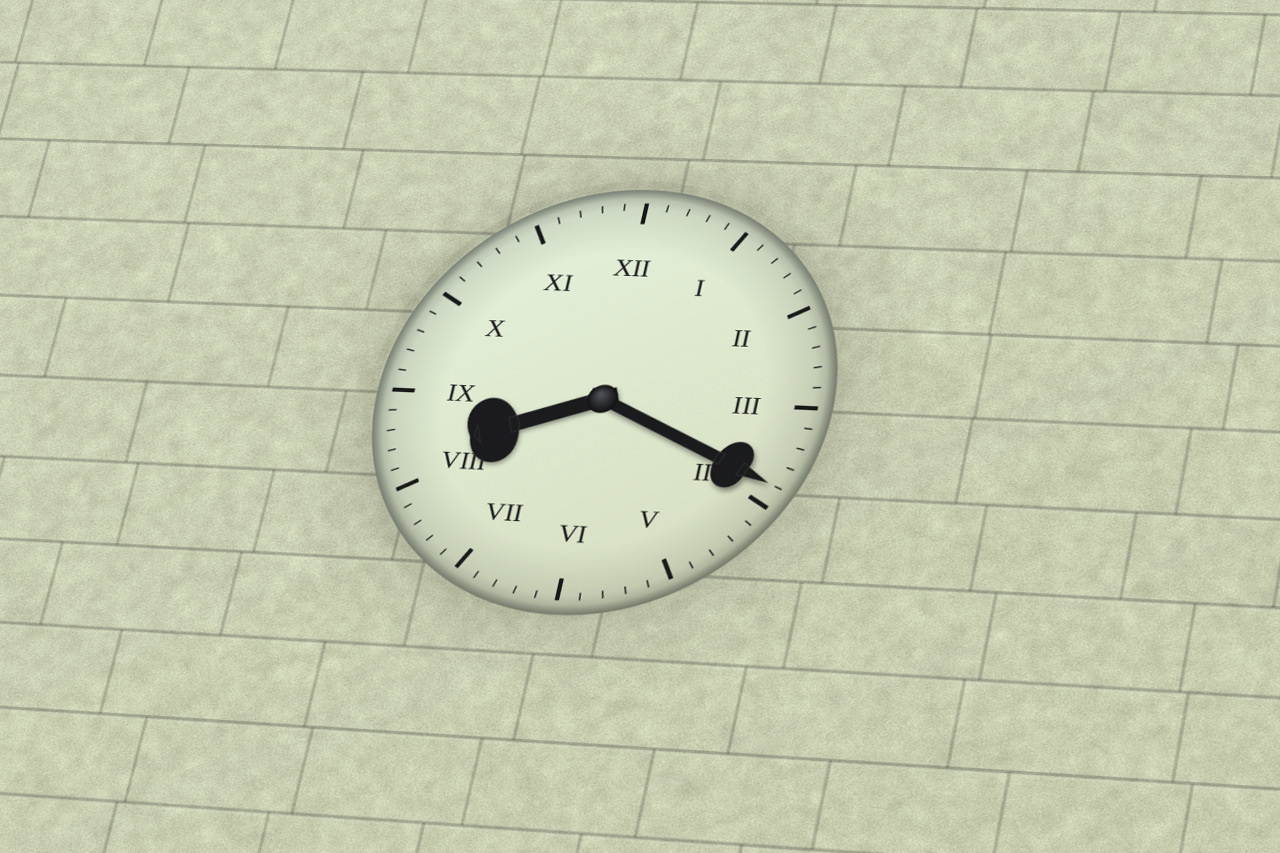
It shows **8:19**
